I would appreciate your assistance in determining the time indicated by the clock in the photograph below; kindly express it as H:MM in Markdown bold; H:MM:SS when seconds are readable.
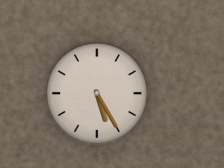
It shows **5:25**
